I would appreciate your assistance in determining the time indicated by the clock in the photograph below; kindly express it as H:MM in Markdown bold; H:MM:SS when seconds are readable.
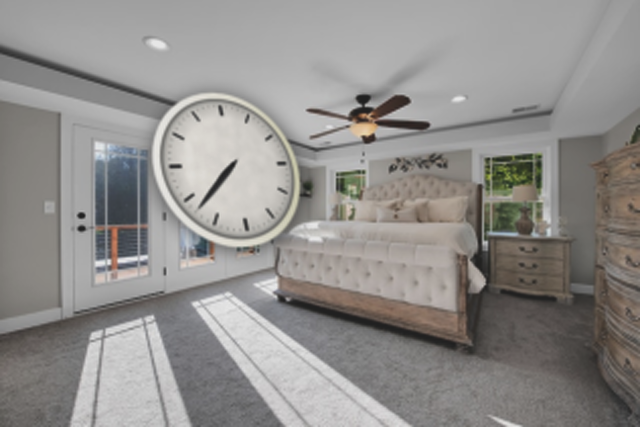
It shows **7:38**
